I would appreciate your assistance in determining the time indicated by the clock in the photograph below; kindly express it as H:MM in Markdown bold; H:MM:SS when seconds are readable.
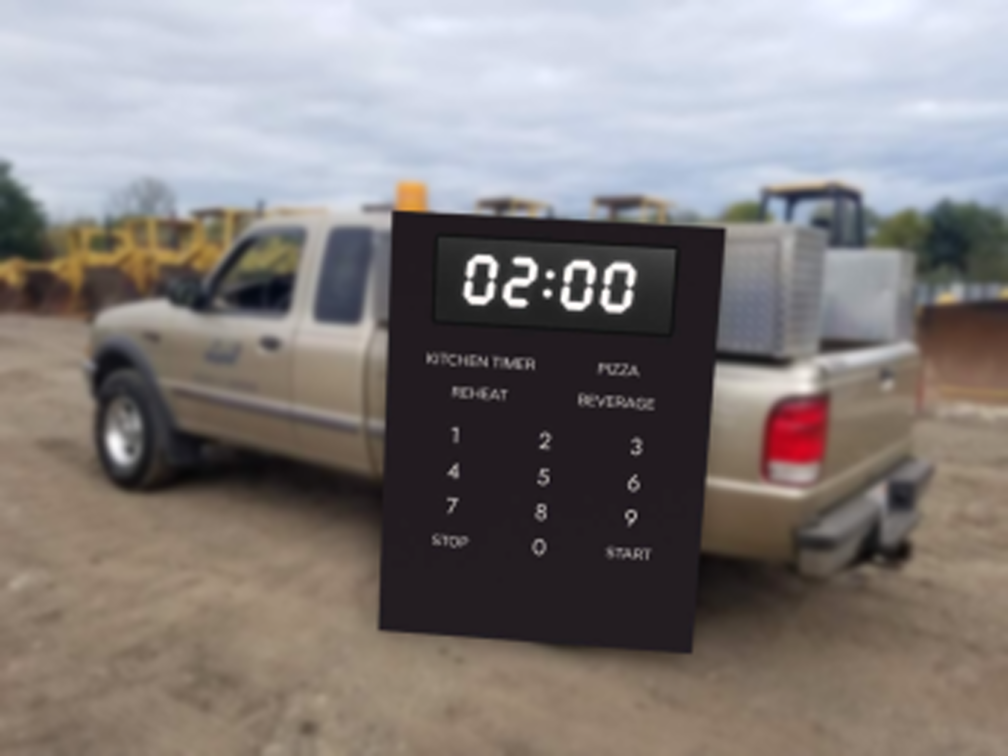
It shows **2:00**
